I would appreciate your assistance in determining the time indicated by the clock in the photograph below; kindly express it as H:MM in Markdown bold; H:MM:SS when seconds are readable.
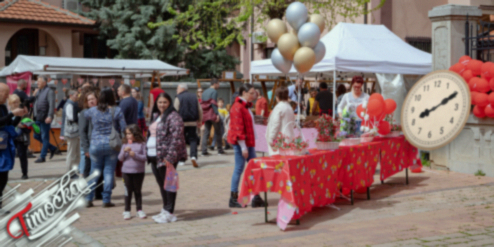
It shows **8:10**
